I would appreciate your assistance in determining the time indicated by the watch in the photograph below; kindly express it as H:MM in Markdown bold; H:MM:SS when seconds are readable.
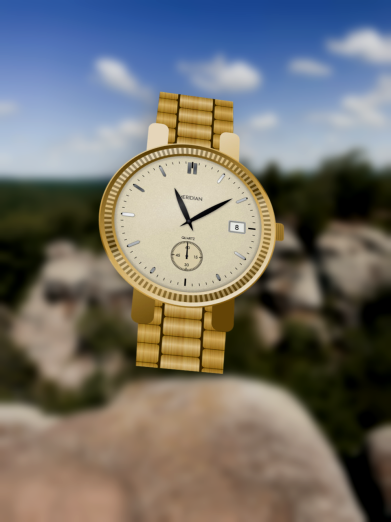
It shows **11:09**
